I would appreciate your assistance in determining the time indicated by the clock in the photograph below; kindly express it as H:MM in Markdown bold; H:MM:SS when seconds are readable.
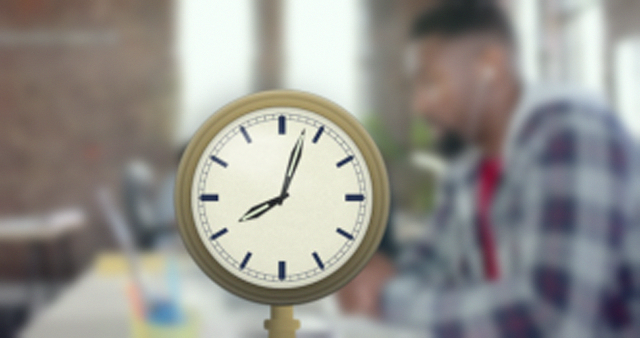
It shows **8:03**
